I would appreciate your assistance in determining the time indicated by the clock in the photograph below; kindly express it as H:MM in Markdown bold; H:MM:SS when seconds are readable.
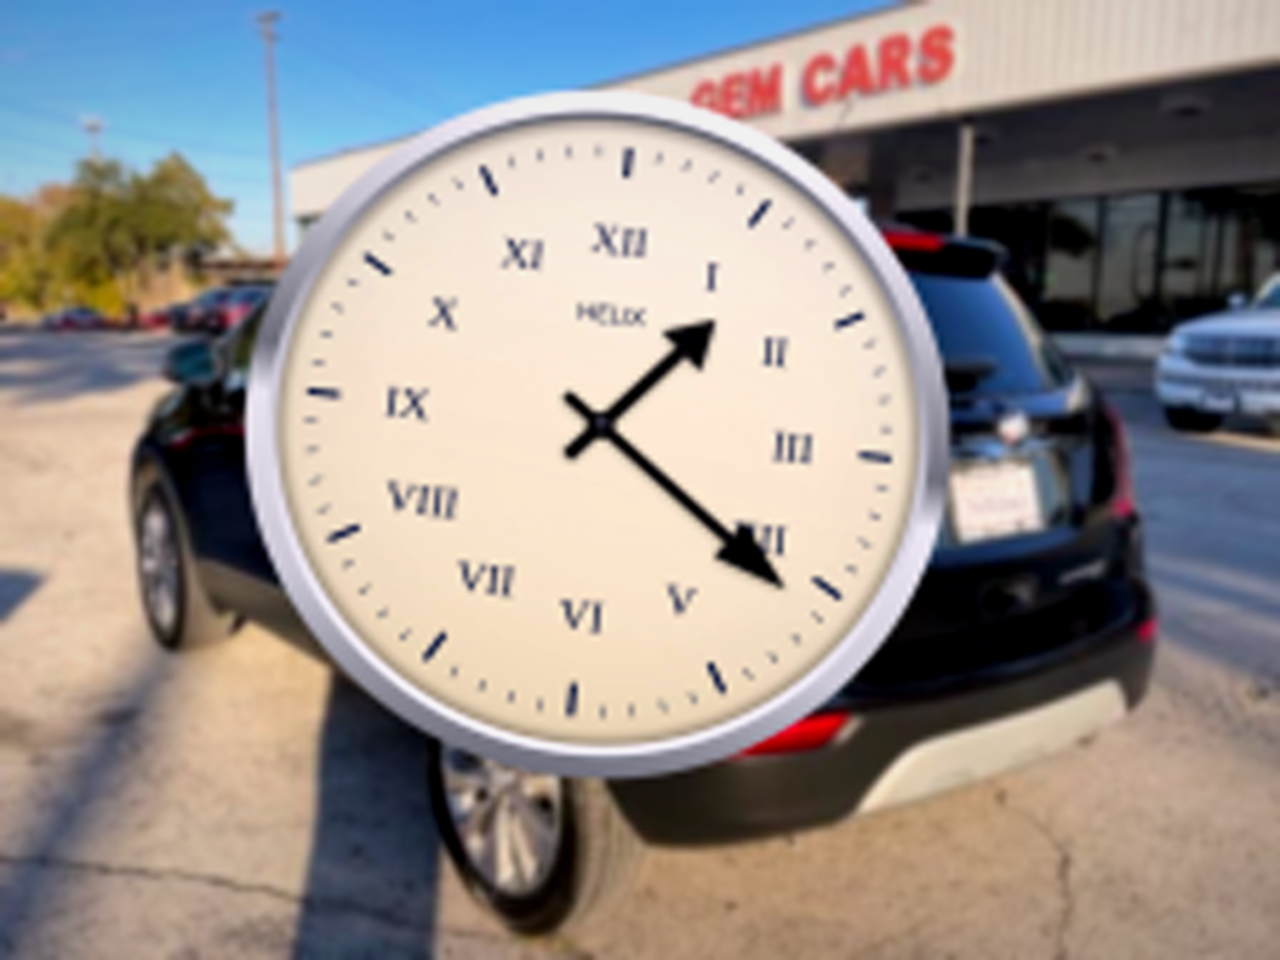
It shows **1:21**
